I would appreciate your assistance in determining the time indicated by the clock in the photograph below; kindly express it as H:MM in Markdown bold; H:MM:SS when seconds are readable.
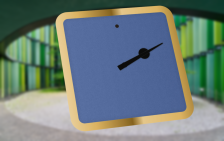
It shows **2:11**
